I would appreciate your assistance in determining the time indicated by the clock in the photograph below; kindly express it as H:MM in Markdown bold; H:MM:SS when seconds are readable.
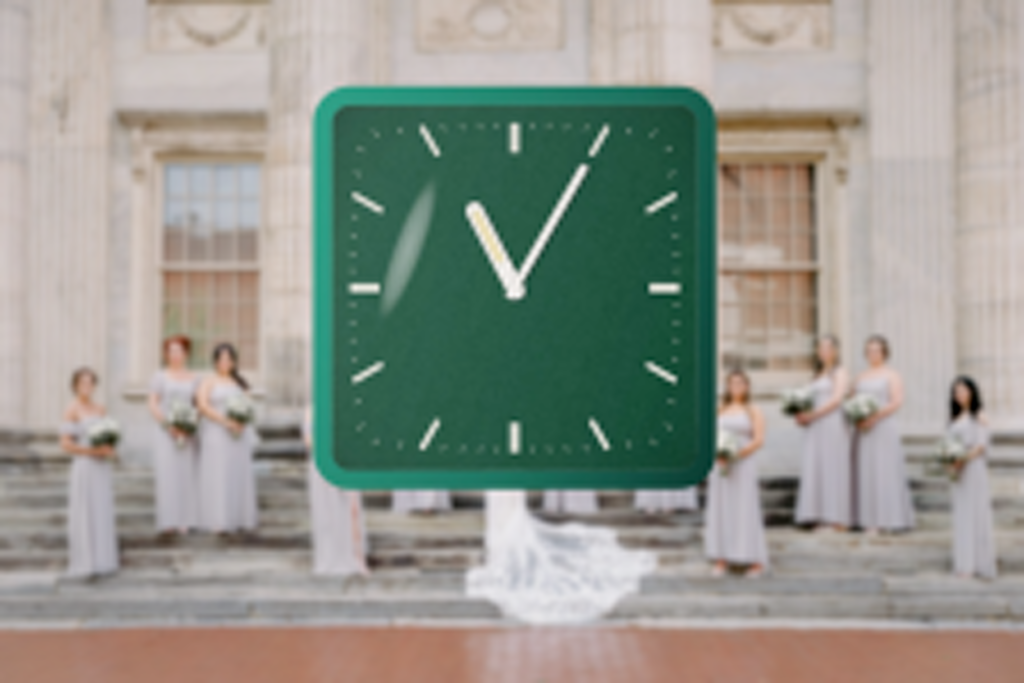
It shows **11:05**
